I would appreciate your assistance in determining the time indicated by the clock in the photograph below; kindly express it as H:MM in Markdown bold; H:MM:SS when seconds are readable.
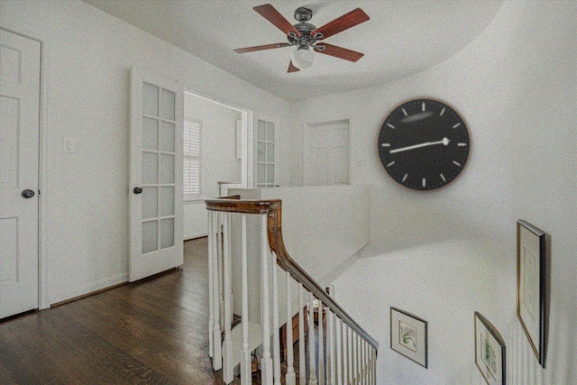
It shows **2:43**
